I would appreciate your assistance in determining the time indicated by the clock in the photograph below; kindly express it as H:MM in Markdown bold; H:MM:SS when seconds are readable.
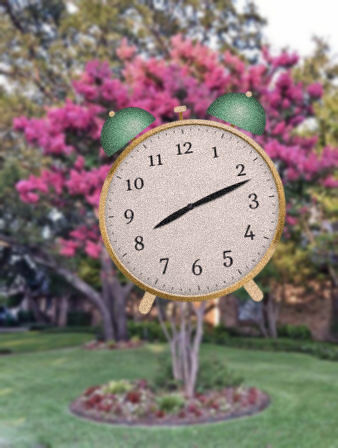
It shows **8:12**
